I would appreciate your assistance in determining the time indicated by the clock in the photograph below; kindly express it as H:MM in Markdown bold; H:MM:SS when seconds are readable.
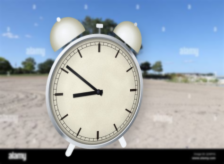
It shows **8:51**
